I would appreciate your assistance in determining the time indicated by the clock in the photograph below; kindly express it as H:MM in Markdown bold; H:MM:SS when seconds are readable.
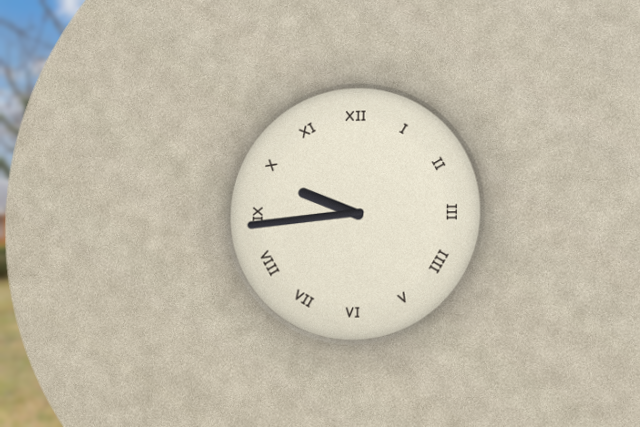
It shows **9:44**
